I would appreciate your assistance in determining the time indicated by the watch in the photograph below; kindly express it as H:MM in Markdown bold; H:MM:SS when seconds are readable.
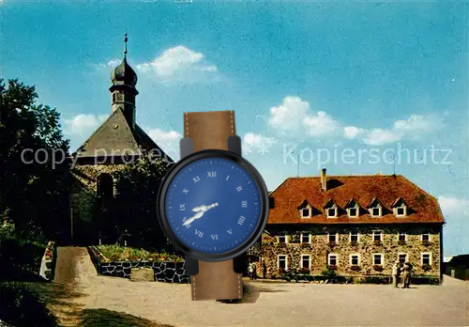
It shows **8:40**
